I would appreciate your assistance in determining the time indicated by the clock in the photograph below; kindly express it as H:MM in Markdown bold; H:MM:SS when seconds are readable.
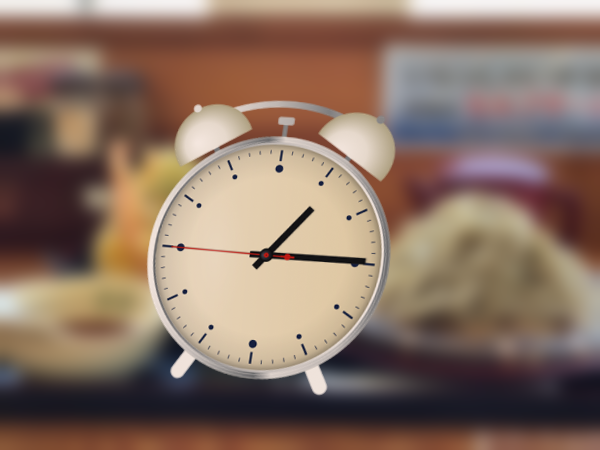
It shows **1:14:45**
